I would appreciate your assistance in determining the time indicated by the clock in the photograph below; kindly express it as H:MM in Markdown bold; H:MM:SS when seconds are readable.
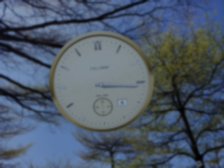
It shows **3:16**
